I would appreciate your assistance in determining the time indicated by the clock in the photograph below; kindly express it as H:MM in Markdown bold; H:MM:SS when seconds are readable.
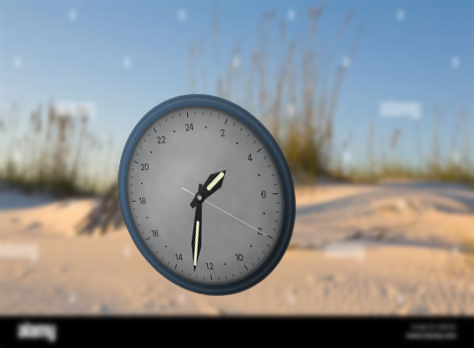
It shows **3:32:20**
